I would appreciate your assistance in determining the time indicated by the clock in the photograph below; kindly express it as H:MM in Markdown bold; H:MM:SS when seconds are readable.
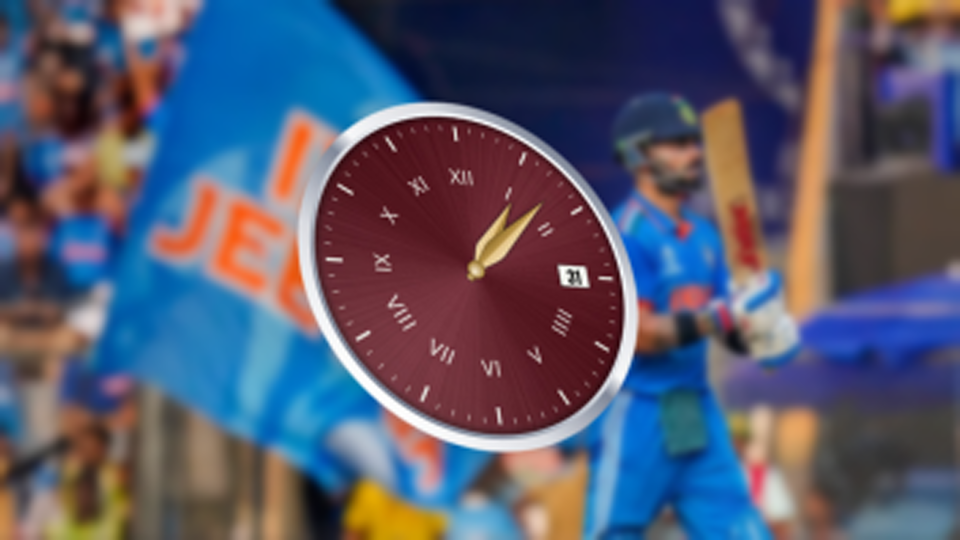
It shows **1:08**
